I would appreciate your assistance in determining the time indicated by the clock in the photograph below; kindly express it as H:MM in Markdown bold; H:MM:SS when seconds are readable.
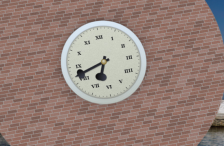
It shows **6:42**
